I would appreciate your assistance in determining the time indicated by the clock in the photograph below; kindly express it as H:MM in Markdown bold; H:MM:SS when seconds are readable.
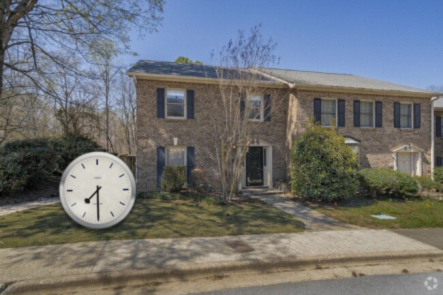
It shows **7:30**
